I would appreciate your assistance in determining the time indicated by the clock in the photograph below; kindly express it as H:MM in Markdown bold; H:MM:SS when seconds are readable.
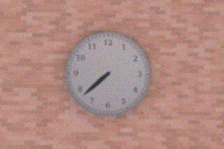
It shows **7:38**
